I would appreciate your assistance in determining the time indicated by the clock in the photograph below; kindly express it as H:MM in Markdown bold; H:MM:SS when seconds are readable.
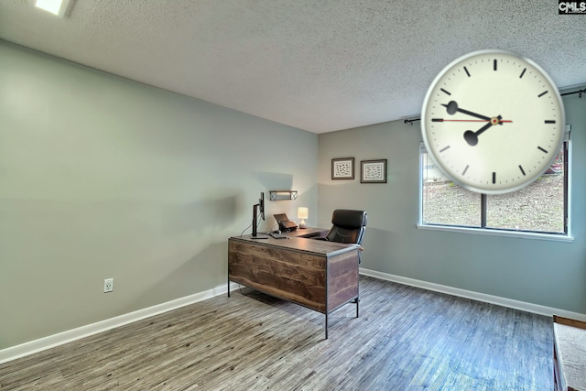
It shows **7:47:45**
